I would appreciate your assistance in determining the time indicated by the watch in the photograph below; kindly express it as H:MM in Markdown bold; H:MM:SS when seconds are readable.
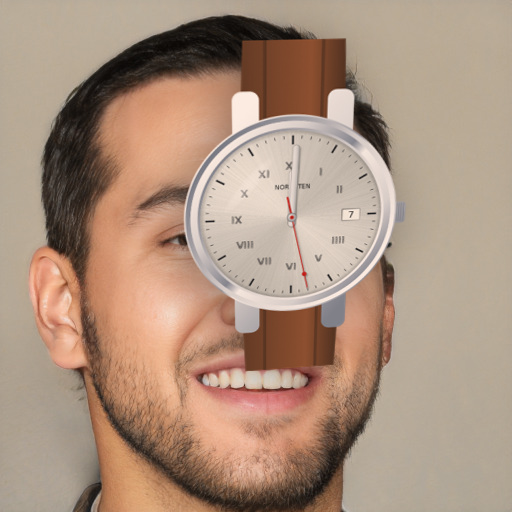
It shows **12:00:28**
